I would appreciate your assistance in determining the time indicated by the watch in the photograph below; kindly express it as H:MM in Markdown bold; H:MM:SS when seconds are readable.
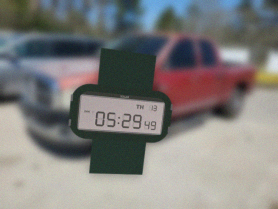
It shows **5:29:49**
